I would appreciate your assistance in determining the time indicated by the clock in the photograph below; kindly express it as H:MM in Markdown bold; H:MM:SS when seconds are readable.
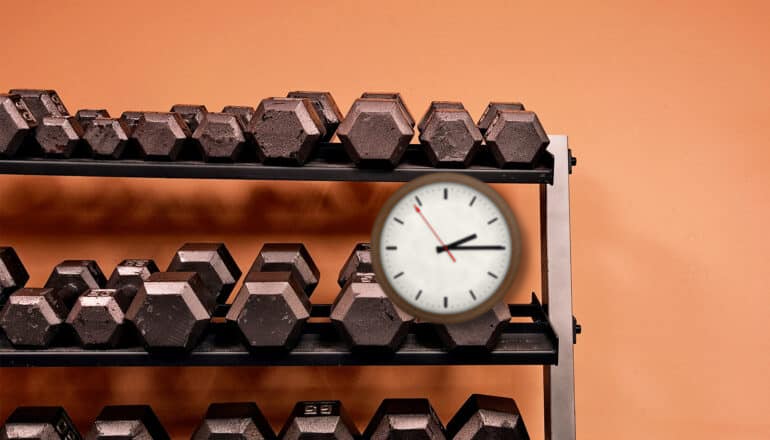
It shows **2:14:54**
